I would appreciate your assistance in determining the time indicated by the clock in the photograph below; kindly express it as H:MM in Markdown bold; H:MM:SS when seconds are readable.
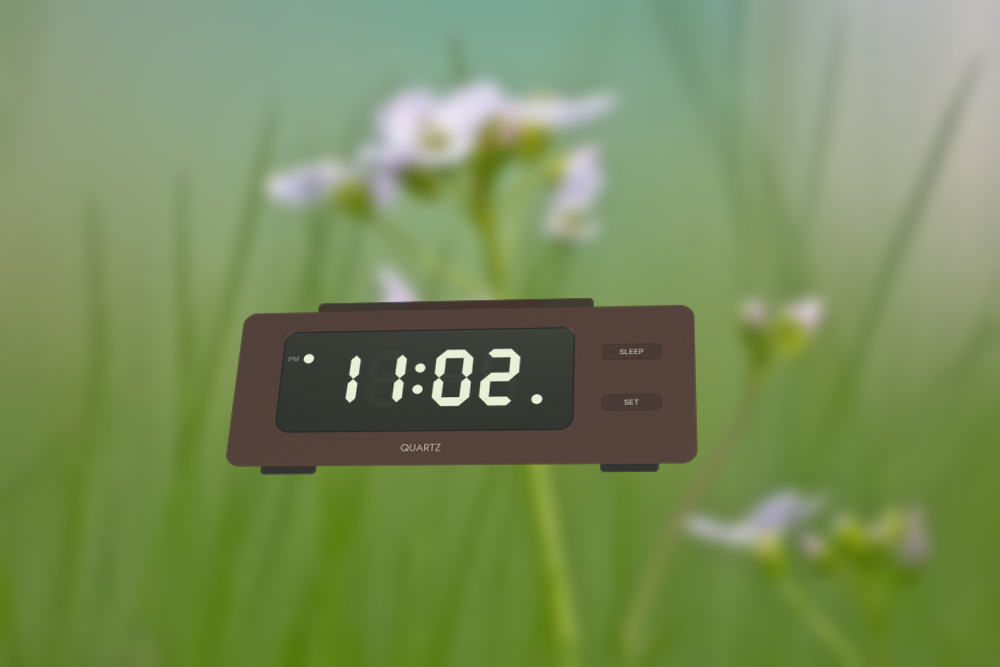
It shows **11:02**
